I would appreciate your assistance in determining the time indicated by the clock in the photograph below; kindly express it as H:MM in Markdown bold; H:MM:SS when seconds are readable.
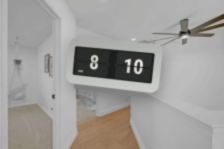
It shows **8:10**
